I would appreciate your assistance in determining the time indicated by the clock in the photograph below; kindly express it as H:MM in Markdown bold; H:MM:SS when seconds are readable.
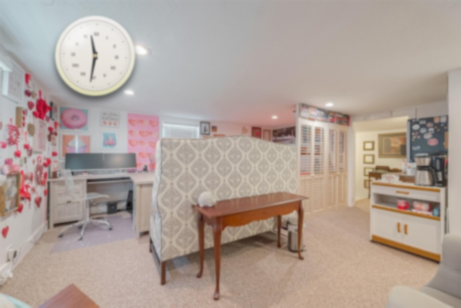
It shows **11:31**
